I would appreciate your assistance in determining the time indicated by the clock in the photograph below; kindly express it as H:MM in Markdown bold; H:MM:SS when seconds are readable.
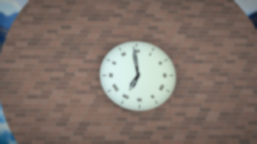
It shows **6:59**
